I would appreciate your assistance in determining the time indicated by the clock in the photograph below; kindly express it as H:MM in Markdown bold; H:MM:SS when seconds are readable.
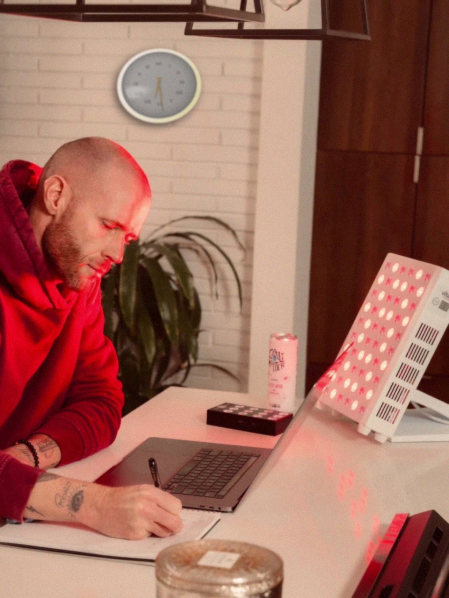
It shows **6:29**
